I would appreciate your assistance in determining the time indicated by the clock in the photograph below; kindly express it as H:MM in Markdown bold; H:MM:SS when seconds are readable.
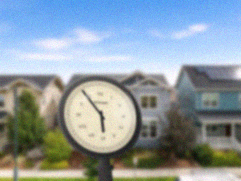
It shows **5:54**
